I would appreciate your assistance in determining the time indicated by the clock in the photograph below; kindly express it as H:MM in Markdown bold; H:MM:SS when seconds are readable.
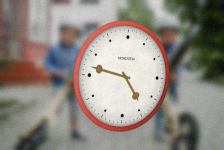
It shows **4:47**
